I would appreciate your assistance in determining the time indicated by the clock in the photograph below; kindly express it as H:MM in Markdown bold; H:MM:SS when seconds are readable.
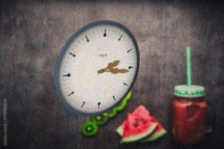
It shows **2:16**
